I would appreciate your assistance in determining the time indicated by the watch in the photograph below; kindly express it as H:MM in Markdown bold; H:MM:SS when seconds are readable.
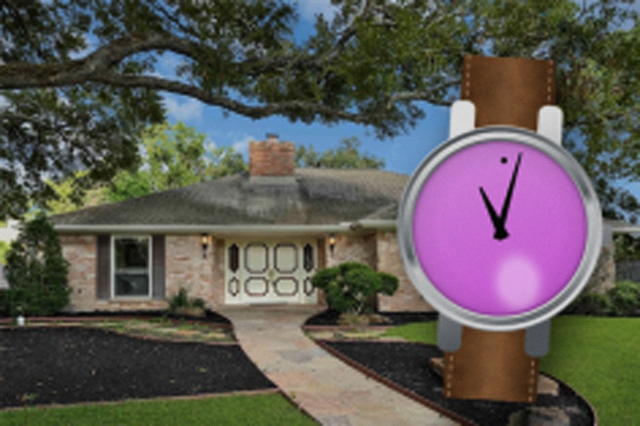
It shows **11:02**
